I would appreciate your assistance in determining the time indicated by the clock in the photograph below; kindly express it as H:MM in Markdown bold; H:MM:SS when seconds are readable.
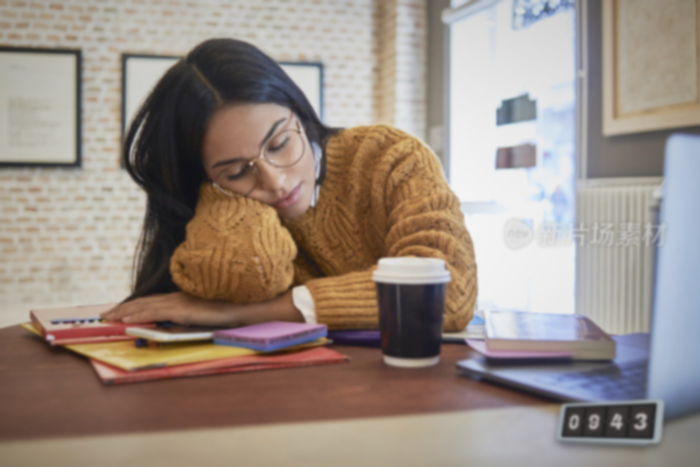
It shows **9:43**
